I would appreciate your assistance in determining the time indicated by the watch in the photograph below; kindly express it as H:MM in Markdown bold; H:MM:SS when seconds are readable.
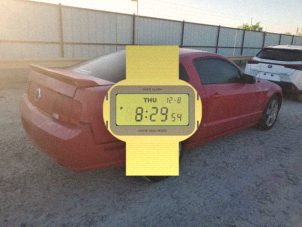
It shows **8:29:54**
